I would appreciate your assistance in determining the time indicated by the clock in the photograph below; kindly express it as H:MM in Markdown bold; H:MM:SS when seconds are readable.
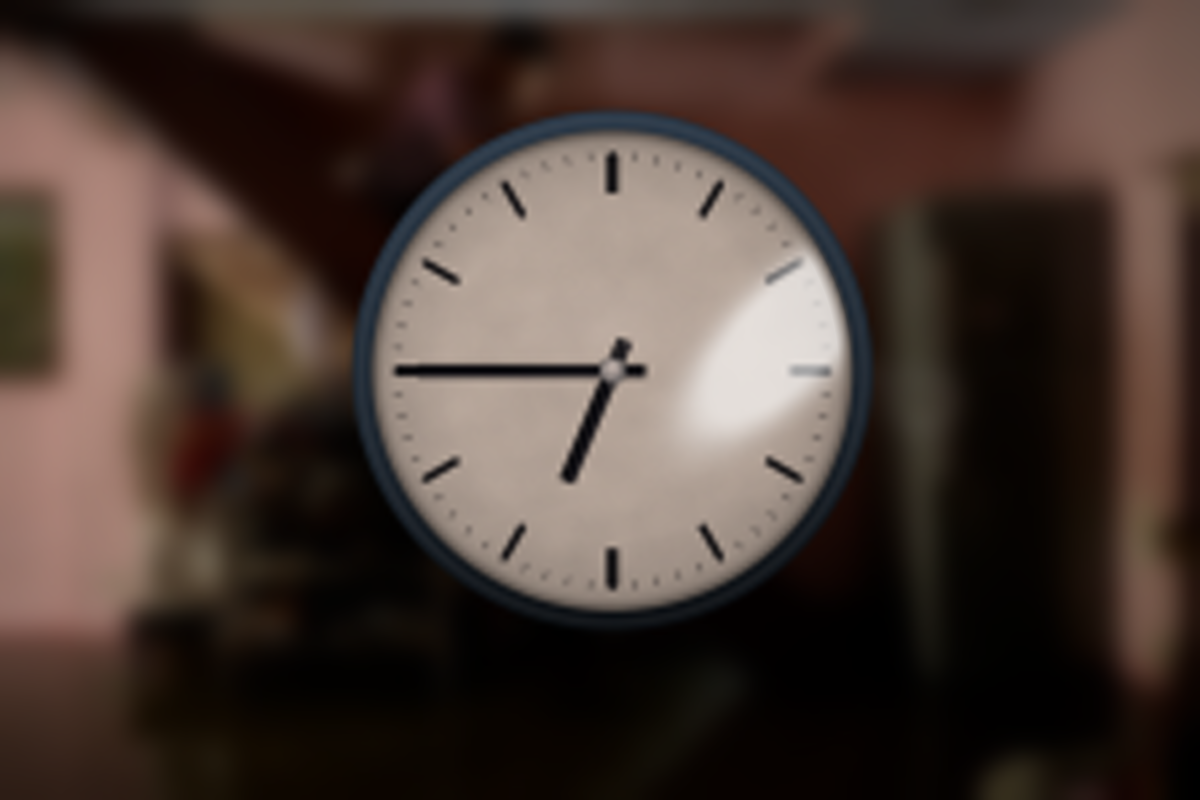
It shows **6:45**
